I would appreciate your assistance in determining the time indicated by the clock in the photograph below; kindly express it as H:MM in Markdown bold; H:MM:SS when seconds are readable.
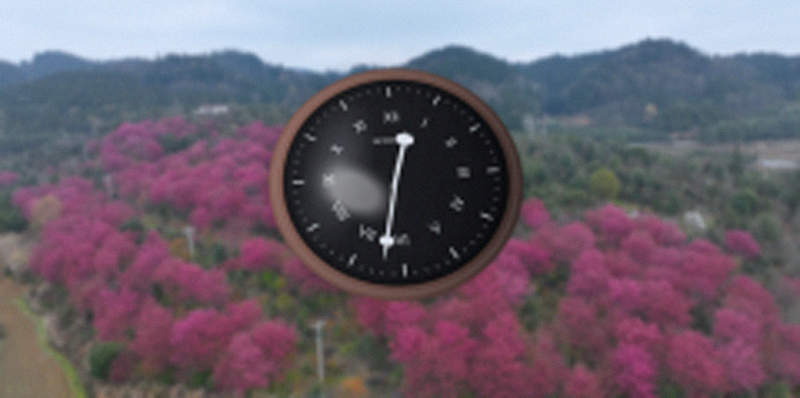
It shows **12:32**
